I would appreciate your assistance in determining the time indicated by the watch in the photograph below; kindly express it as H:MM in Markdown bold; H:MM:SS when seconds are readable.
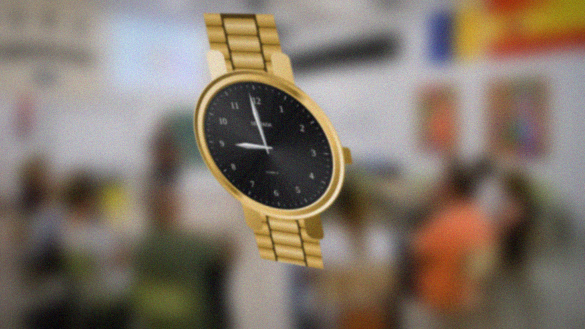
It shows **8:59**
